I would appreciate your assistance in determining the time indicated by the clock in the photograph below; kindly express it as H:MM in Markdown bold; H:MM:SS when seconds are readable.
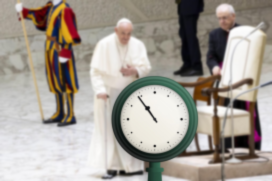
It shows **10:54**
